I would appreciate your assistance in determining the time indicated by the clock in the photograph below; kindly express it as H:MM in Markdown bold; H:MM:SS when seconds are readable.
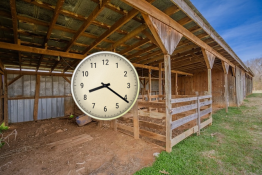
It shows **8:21**
